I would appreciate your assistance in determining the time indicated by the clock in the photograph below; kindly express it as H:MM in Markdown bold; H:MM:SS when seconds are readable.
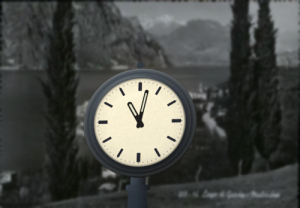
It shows **11:02**
